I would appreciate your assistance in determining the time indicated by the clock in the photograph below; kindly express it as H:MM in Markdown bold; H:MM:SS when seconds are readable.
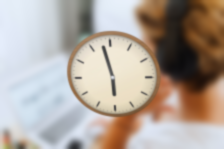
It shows **5:58**
